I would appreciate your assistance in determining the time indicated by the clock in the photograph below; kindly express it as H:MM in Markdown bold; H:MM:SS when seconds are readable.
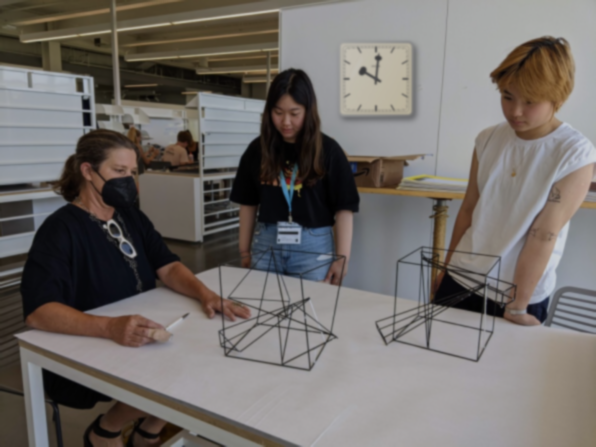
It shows **10:01**
